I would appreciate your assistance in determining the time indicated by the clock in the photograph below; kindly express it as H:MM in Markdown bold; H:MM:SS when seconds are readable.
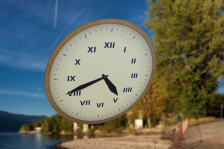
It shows **4:41**
